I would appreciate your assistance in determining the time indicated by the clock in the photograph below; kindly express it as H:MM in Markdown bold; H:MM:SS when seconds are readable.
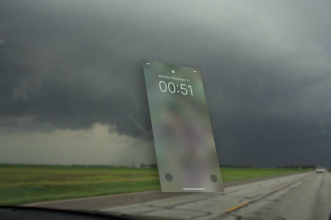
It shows **0:51**
